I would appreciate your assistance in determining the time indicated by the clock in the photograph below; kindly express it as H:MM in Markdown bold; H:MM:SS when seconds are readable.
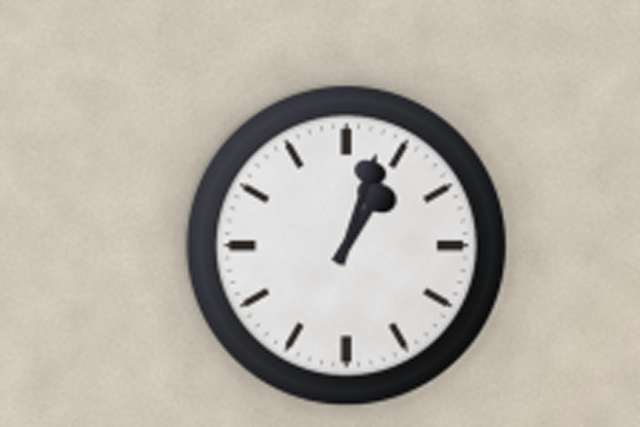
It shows **1:03**
